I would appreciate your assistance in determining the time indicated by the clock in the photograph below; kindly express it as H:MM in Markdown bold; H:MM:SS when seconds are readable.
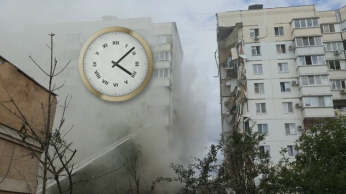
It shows **4:08**
